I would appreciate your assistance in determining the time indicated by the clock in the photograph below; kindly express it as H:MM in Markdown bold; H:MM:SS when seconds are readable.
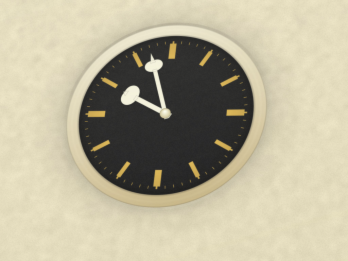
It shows **9:57**
